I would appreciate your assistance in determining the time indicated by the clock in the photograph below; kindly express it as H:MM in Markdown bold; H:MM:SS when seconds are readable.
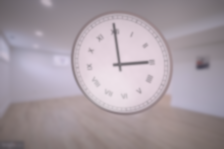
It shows **3:00**
